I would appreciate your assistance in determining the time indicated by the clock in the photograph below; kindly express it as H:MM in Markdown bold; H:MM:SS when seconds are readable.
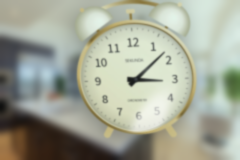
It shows **3:08**
